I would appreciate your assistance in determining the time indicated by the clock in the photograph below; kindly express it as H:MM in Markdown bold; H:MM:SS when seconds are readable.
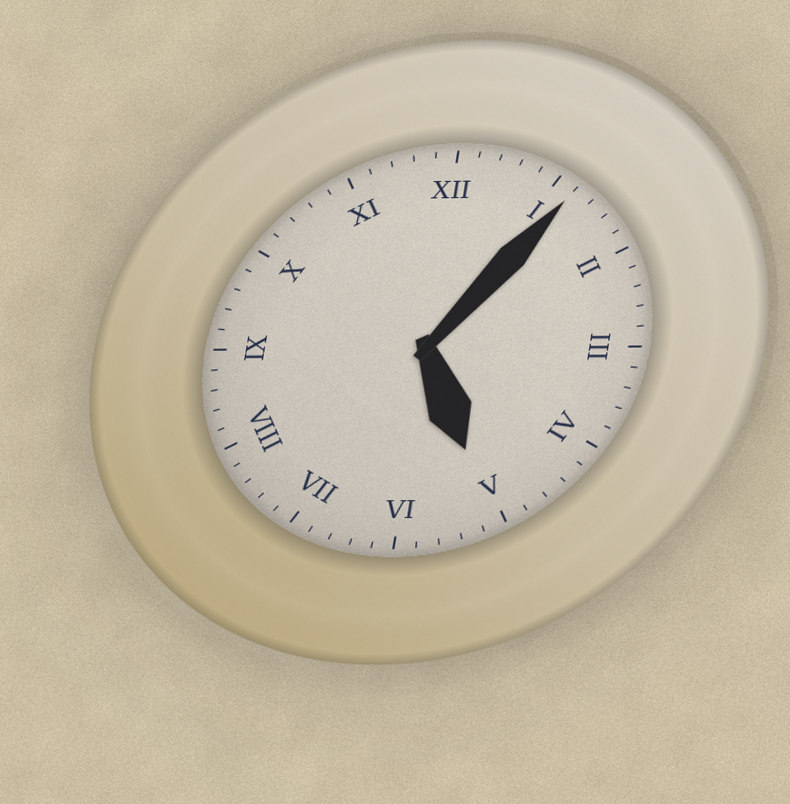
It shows **5:06**
